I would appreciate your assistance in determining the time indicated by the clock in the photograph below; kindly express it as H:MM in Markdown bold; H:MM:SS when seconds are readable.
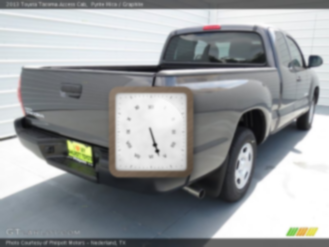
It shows **5:27**
